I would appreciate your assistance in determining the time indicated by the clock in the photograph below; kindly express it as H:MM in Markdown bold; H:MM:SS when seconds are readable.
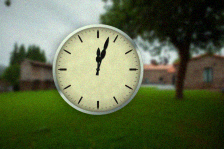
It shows **12:03**
